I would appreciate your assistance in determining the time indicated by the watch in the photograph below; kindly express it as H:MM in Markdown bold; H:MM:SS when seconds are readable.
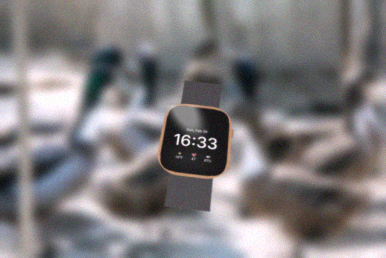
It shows **16:33**
